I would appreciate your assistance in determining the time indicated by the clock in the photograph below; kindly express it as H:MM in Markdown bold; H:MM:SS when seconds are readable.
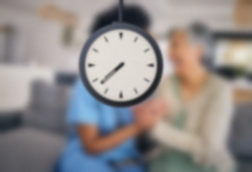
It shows **7:38**
